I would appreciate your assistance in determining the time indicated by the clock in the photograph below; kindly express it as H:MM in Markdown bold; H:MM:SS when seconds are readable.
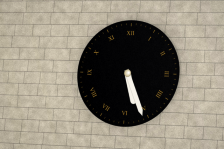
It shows **5:26**
